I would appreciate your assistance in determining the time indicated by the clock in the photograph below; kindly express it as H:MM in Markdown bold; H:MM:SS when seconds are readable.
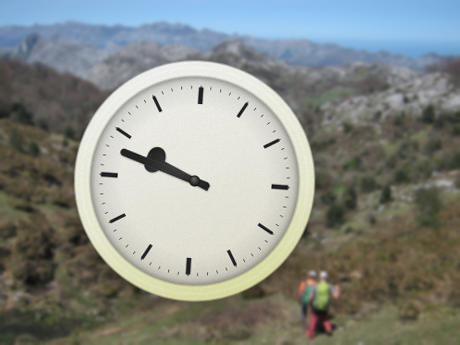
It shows **9:48**
